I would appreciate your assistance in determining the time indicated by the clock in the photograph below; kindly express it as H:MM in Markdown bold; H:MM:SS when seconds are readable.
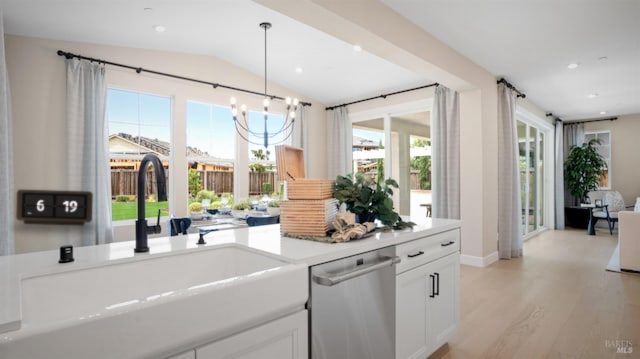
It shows **6:19**
